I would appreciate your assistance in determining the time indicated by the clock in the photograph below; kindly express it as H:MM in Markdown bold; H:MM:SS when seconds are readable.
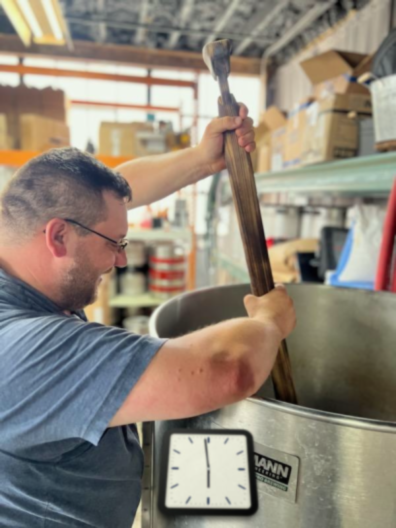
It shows **5:59**
